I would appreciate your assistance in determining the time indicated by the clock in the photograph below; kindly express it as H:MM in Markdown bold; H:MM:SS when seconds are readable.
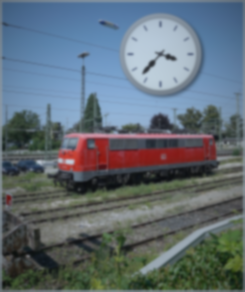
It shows **3:37**
